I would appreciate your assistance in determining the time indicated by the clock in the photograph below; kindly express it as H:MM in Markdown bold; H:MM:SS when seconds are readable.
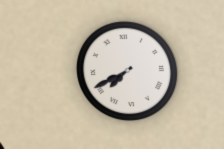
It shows **7:41**
